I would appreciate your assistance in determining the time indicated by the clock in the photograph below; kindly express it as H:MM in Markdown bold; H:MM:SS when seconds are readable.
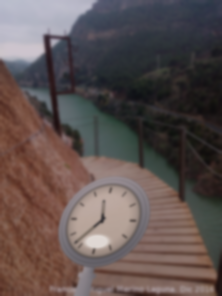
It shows **11:37**
